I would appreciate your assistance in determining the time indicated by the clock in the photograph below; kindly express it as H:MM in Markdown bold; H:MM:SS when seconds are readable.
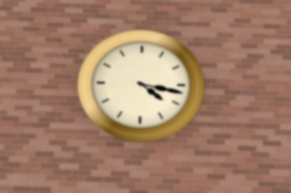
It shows **4:17**
